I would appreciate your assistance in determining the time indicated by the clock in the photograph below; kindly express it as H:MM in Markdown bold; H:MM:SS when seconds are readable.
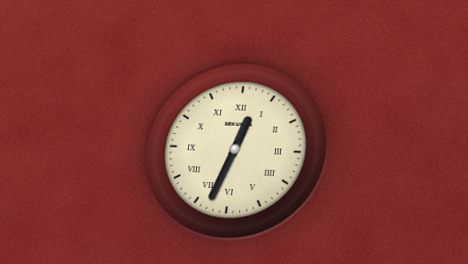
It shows **12:33**
